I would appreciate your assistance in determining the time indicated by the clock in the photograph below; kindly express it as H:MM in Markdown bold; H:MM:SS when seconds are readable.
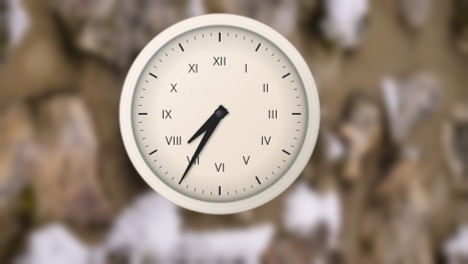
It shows **7:35**
